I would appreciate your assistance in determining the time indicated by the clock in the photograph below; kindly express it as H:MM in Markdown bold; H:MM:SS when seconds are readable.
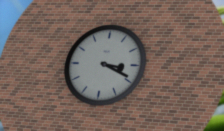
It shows **3:19**
